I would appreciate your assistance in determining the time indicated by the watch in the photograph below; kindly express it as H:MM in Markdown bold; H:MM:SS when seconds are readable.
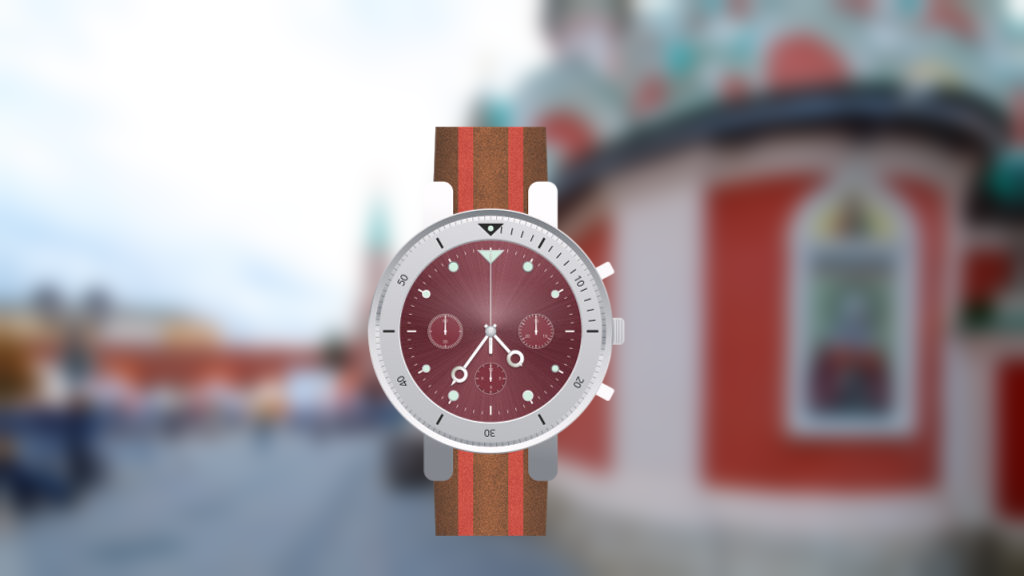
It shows **4:36**
